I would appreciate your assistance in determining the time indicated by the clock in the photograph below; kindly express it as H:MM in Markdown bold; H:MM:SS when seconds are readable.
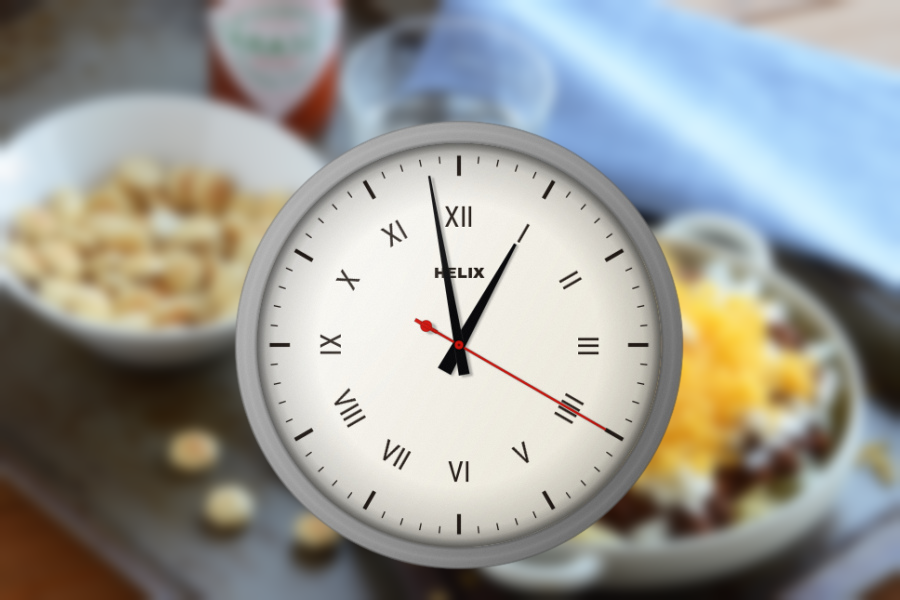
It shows **12:58:20**
